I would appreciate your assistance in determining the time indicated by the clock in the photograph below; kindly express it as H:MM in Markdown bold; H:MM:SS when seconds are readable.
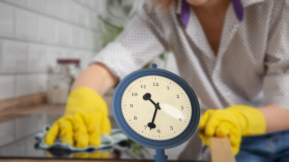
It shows **10:33**
